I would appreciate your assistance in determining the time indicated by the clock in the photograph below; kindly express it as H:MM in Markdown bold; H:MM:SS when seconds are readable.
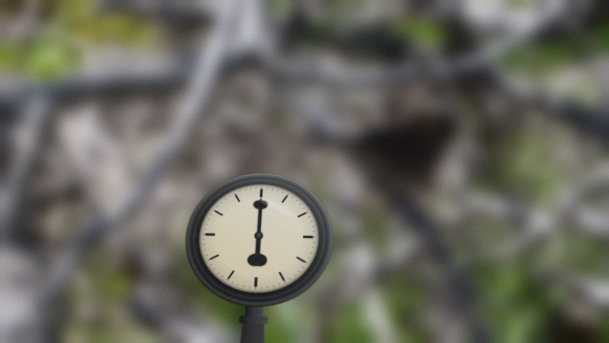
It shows **6:00**
